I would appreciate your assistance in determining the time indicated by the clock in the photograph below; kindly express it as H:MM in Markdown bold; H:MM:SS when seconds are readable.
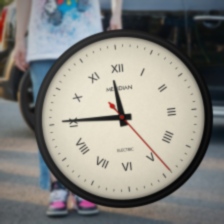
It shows **11:45:24**
